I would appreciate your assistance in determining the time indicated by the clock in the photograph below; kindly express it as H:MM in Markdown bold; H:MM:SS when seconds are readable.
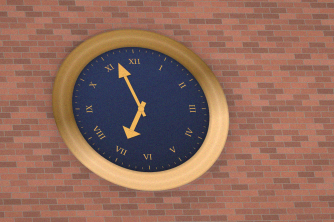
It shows **6:57**
